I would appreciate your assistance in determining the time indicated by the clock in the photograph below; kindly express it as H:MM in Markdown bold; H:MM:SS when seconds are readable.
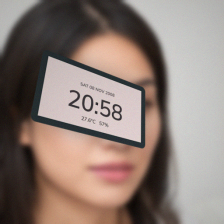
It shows **20:58**
